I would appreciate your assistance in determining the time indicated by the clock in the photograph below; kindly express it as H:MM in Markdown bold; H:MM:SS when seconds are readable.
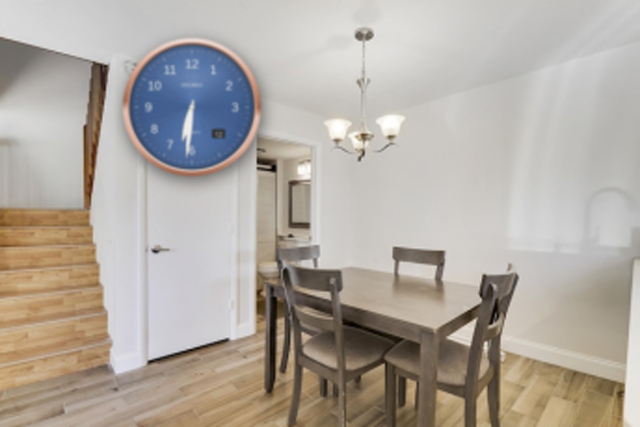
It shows **6:31**
